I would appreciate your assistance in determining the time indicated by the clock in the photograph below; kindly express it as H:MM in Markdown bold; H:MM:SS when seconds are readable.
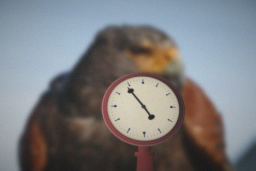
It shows **4:54**
